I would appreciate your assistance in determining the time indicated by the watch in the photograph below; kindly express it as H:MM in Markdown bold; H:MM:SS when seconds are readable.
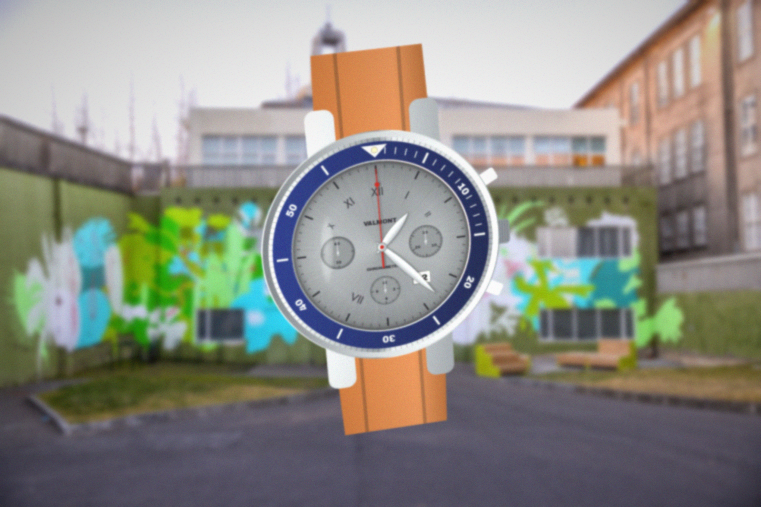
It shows **1:23**
